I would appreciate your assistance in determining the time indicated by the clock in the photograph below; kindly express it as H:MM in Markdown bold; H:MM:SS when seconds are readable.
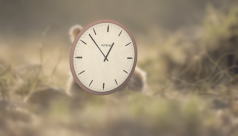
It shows **12:53**
